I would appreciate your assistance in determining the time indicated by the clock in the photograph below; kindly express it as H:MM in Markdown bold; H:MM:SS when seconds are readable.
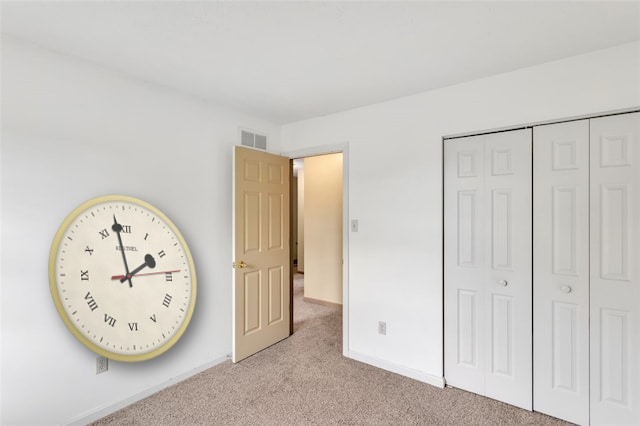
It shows **1:58:14**
